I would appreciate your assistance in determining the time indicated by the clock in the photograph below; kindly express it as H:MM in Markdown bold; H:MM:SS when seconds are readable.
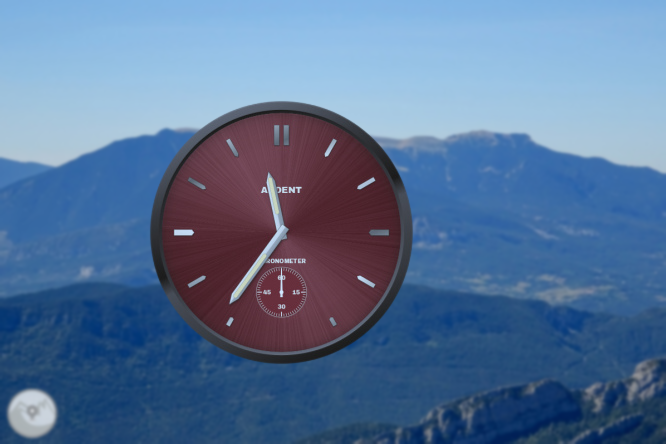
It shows **11:36**
